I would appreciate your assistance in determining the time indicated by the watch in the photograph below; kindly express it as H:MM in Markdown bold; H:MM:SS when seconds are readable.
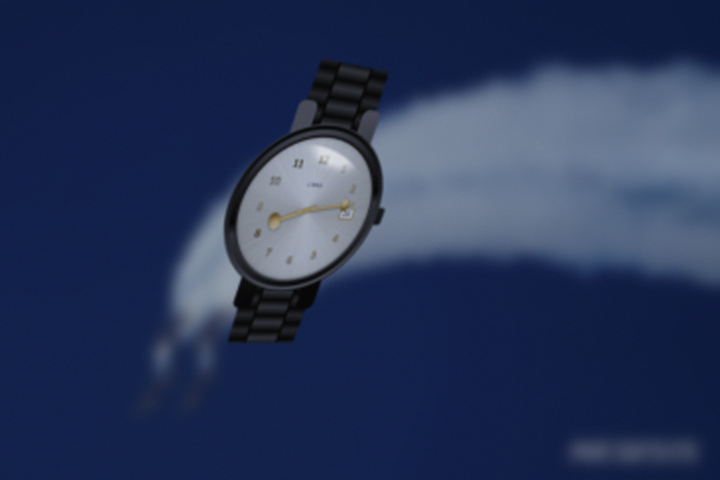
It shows **8:13**
